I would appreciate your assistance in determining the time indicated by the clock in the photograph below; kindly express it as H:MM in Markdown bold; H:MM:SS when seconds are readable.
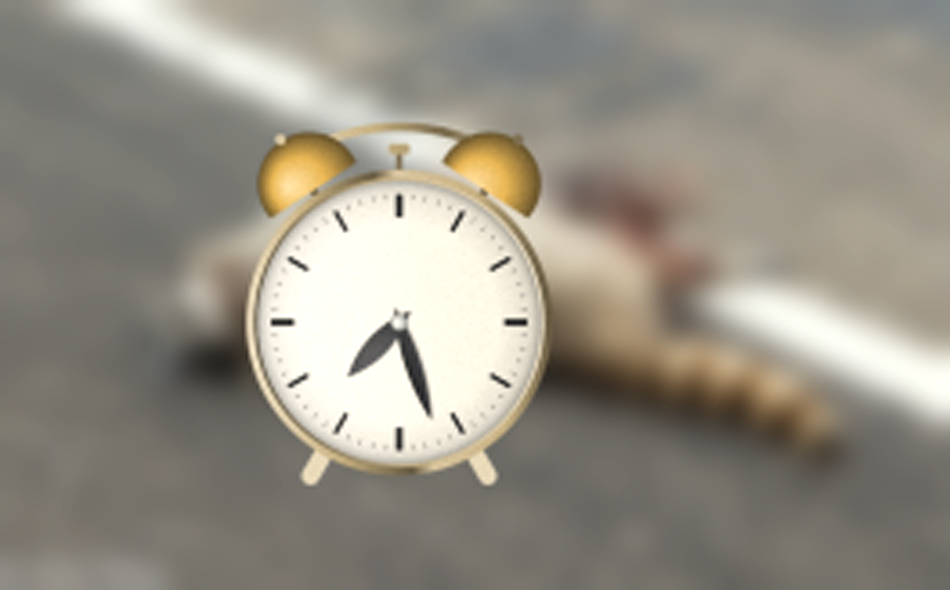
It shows **7:27**
